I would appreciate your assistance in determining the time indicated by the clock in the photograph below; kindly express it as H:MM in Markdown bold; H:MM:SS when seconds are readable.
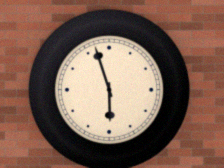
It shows **5:57**
